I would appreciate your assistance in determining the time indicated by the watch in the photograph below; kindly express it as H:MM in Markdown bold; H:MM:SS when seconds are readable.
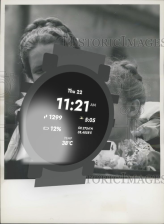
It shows **11:21**
